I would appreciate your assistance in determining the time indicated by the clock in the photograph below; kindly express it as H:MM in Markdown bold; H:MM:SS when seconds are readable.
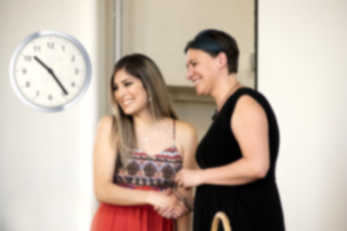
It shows **10:24**
